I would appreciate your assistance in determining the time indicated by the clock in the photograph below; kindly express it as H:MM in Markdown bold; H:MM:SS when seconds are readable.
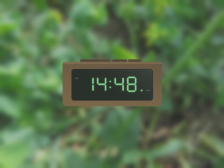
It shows **14:48**
